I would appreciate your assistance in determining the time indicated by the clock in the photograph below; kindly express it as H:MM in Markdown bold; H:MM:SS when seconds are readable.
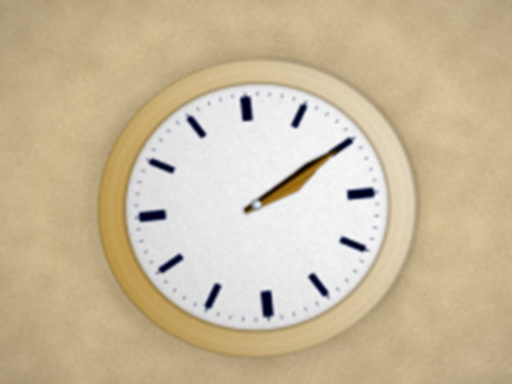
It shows **2:10**
